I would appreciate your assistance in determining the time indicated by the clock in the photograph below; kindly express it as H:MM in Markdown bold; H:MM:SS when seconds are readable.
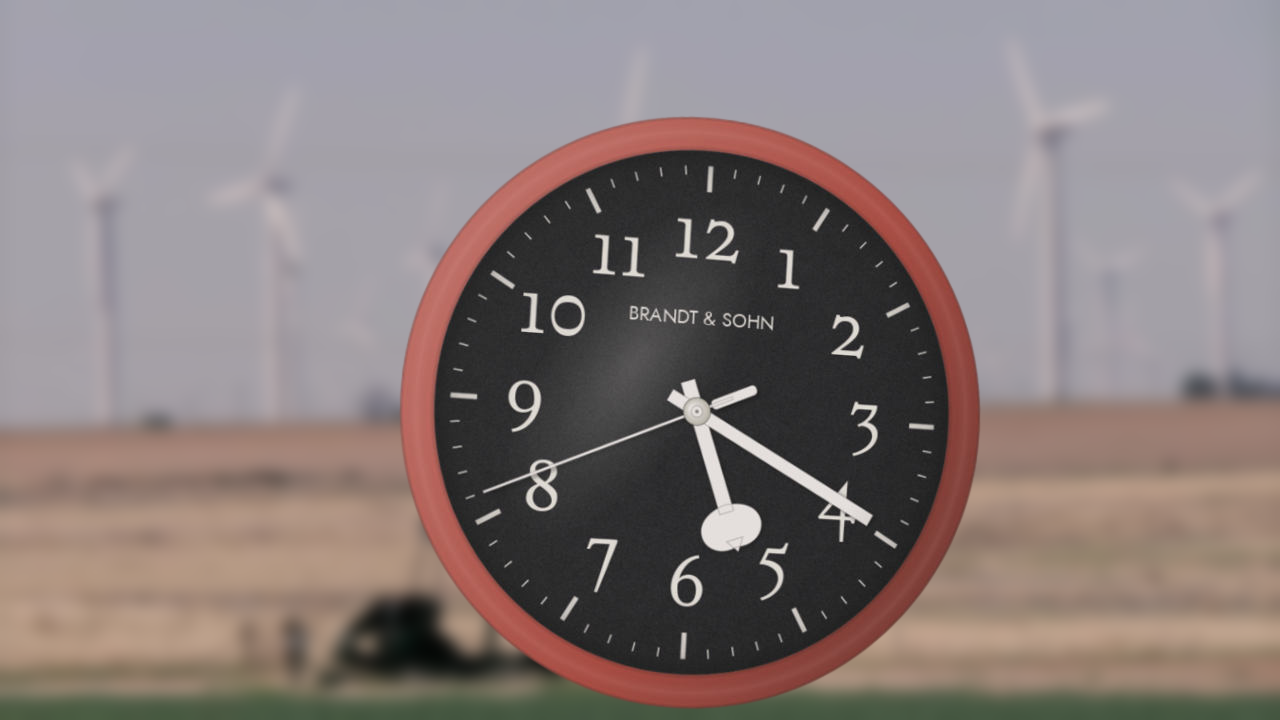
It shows **5:19:41**
